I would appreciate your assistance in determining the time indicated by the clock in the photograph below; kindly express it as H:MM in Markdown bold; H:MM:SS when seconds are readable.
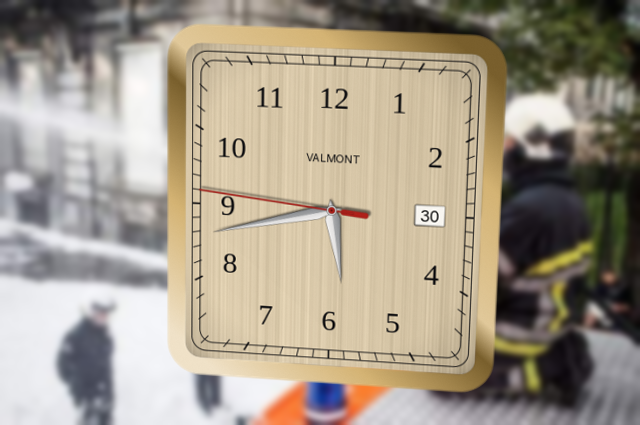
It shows **5:42:46**
